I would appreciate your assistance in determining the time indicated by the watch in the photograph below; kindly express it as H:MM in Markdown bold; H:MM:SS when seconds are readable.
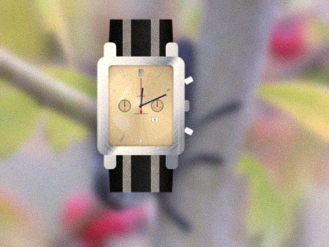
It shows **12:11**
